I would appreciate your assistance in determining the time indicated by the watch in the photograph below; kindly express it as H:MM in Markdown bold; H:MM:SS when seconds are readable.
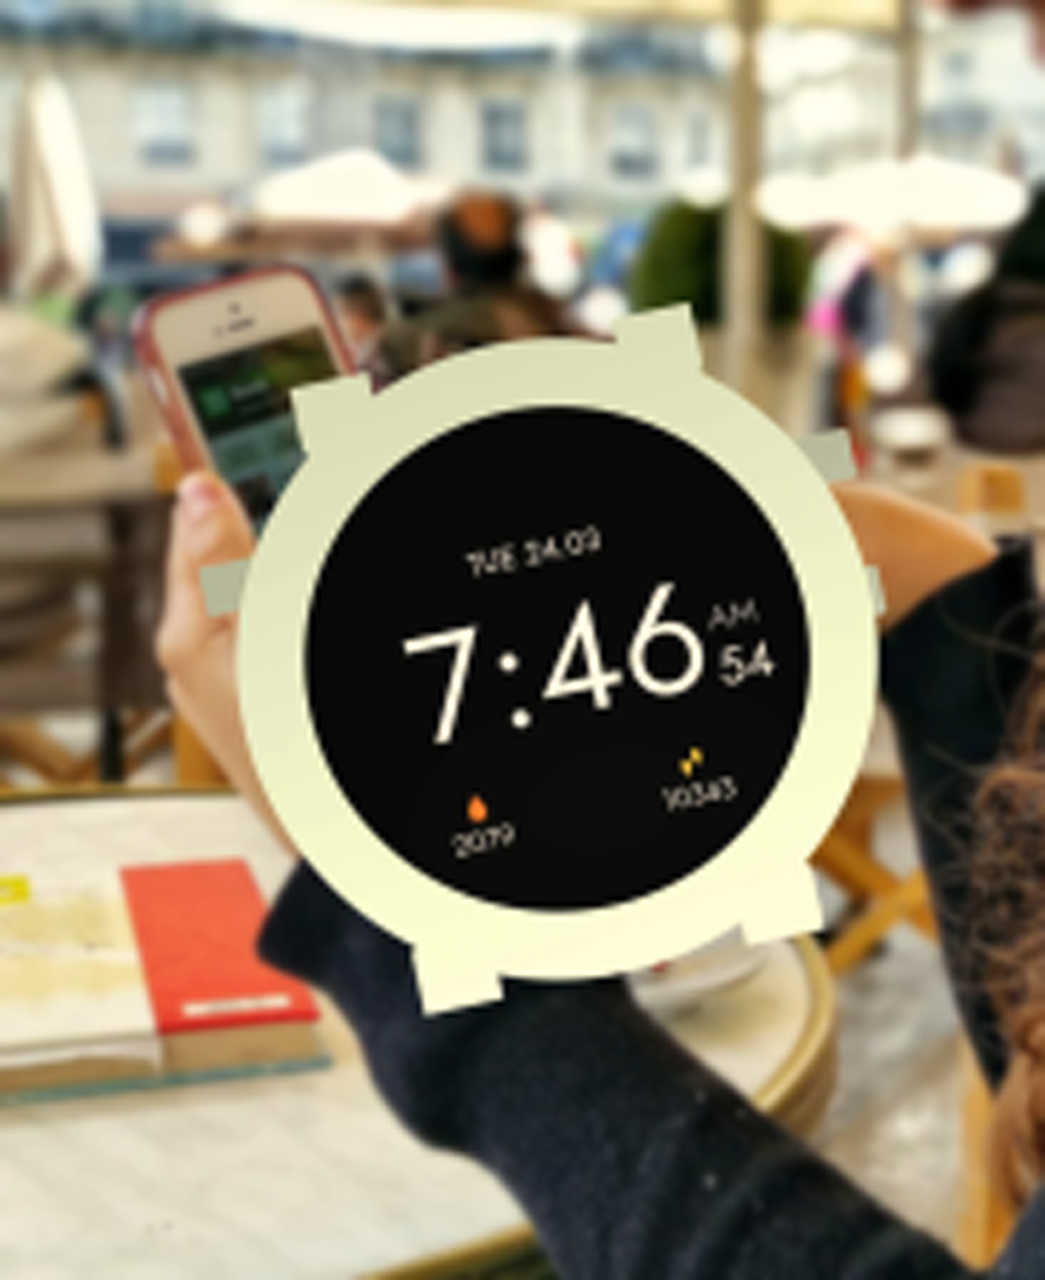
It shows **7:46:54**
